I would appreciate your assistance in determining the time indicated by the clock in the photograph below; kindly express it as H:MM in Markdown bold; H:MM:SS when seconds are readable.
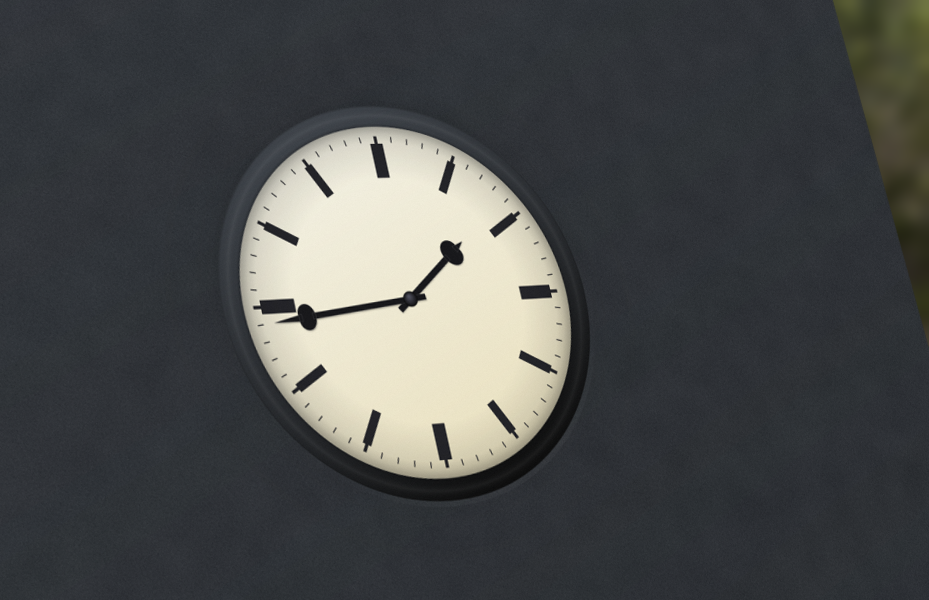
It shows **1:44**
